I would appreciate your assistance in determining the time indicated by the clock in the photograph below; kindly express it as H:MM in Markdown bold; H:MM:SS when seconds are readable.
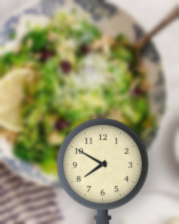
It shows **7:50**
